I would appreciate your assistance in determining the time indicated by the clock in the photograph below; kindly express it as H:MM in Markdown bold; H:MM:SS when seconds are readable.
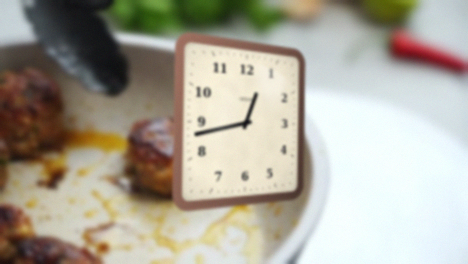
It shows **12:43**
